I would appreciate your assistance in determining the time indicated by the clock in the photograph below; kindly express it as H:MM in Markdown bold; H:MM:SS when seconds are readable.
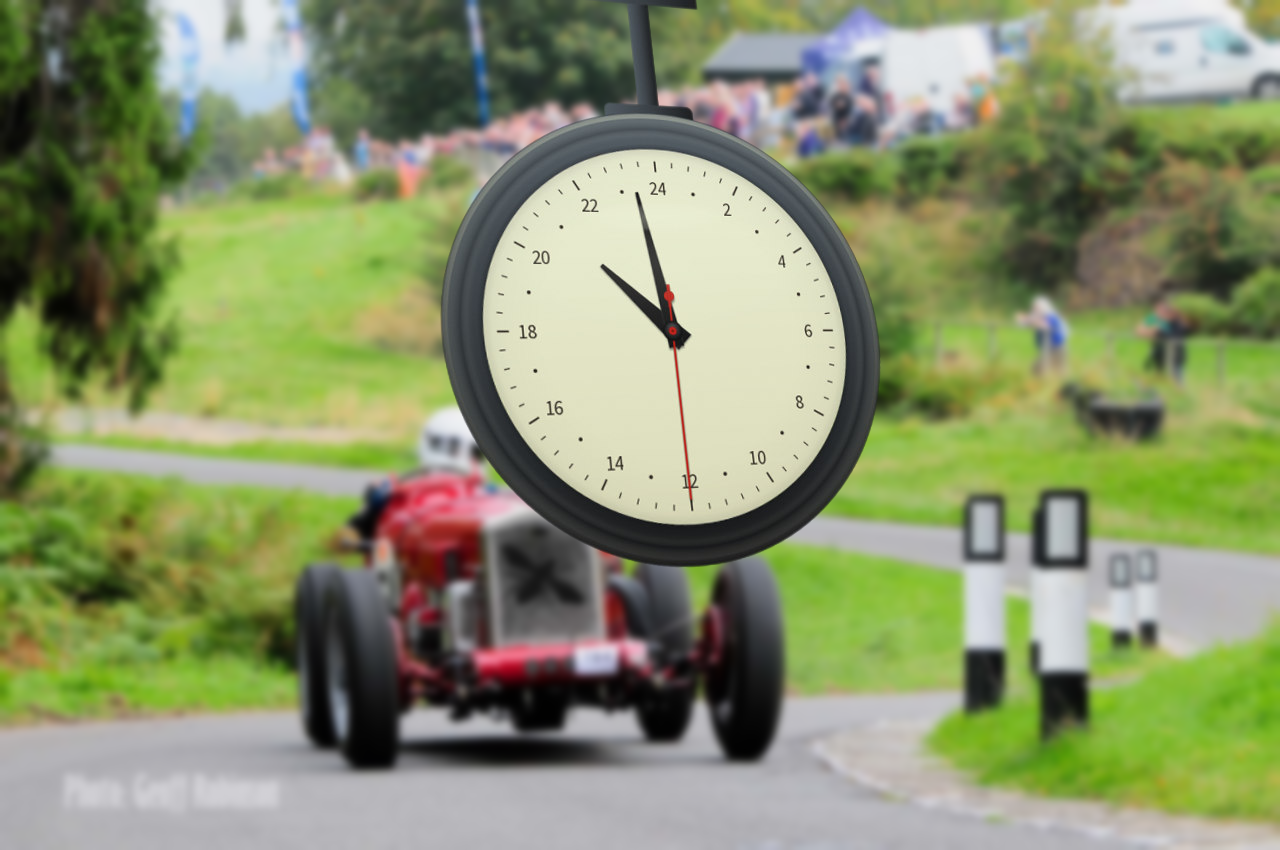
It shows **20:58:30**
